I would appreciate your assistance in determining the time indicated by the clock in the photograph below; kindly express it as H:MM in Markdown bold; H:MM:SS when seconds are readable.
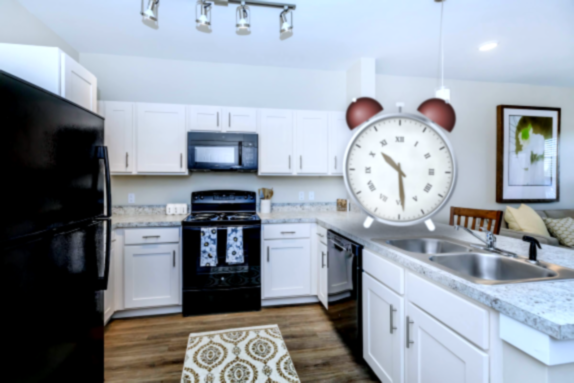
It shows **10:29**
